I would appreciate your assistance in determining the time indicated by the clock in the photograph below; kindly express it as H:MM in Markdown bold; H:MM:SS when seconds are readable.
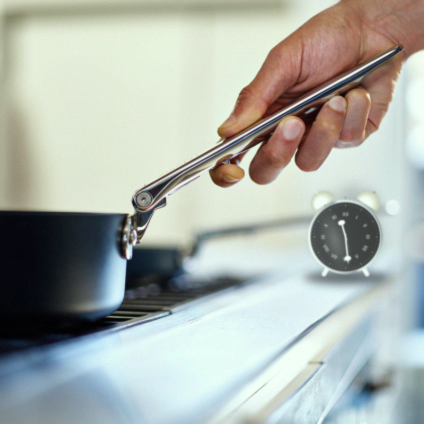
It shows **11:29**
